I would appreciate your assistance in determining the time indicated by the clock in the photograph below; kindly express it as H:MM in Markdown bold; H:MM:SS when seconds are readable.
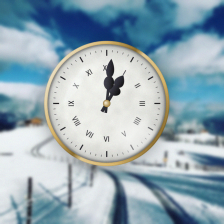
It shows **1:01**
